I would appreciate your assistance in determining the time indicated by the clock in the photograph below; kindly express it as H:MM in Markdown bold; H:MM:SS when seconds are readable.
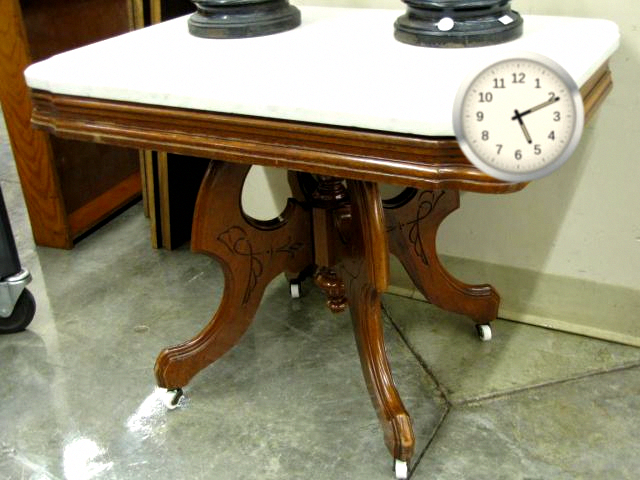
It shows **5:11**
